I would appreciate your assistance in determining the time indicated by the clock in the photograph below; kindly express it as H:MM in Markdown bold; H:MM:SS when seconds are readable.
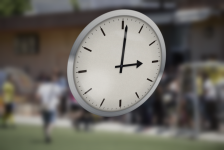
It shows **3:01**
